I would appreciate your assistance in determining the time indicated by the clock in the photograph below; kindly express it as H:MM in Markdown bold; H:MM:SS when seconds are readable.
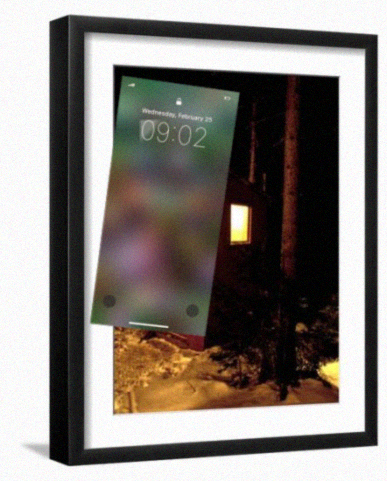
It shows **9:02**
